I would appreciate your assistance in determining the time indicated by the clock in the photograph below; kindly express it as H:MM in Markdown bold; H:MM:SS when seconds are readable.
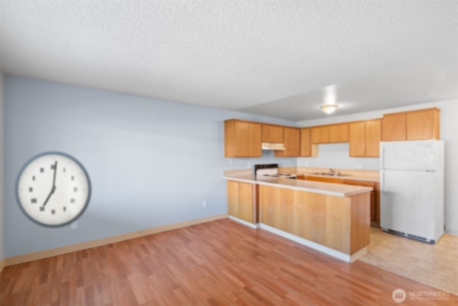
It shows **7:01**
